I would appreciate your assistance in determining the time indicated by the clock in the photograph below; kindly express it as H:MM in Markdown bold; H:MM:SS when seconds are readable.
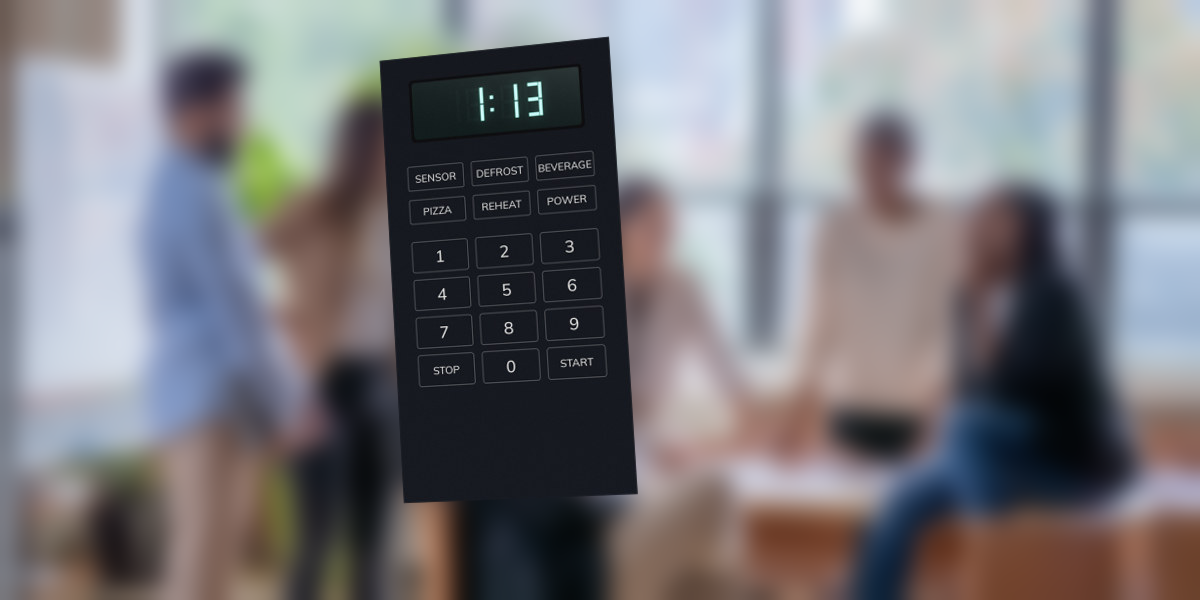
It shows **1:13**
